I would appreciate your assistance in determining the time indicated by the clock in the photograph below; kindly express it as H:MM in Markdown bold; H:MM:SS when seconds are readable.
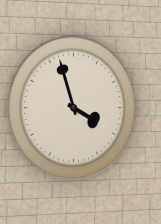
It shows **3:57**
